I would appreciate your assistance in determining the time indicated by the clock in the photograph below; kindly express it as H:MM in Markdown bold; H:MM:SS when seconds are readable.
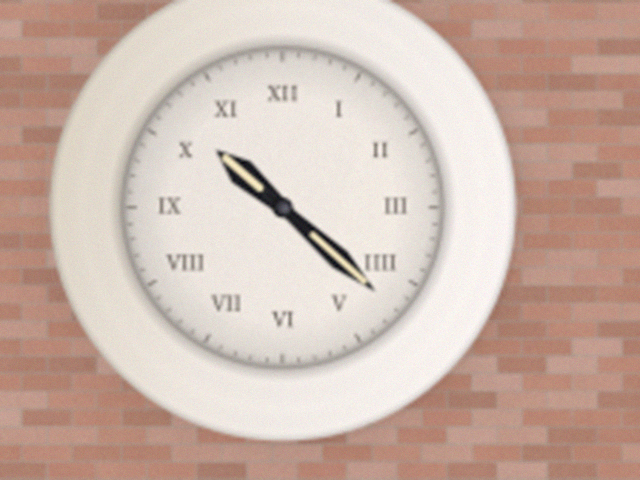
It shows **10:22**
